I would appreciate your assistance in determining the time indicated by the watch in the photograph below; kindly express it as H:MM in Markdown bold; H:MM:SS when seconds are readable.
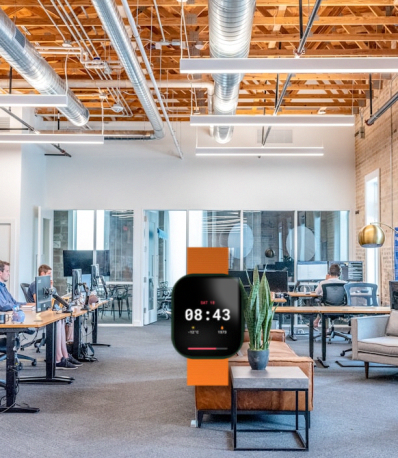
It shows **8:43**
